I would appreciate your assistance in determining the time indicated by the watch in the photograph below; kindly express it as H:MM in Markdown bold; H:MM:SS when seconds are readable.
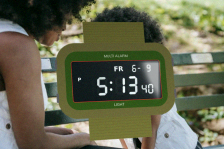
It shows **5:13:40**
